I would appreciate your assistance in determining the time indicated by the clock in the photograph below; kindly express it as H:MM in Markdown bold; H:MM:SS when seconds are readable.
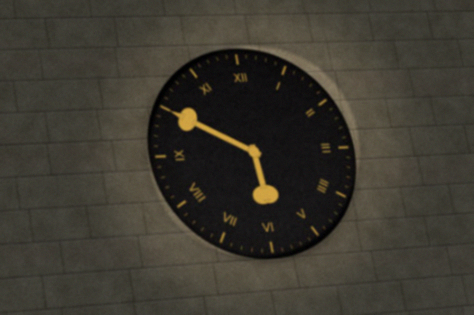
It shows **5:50**
